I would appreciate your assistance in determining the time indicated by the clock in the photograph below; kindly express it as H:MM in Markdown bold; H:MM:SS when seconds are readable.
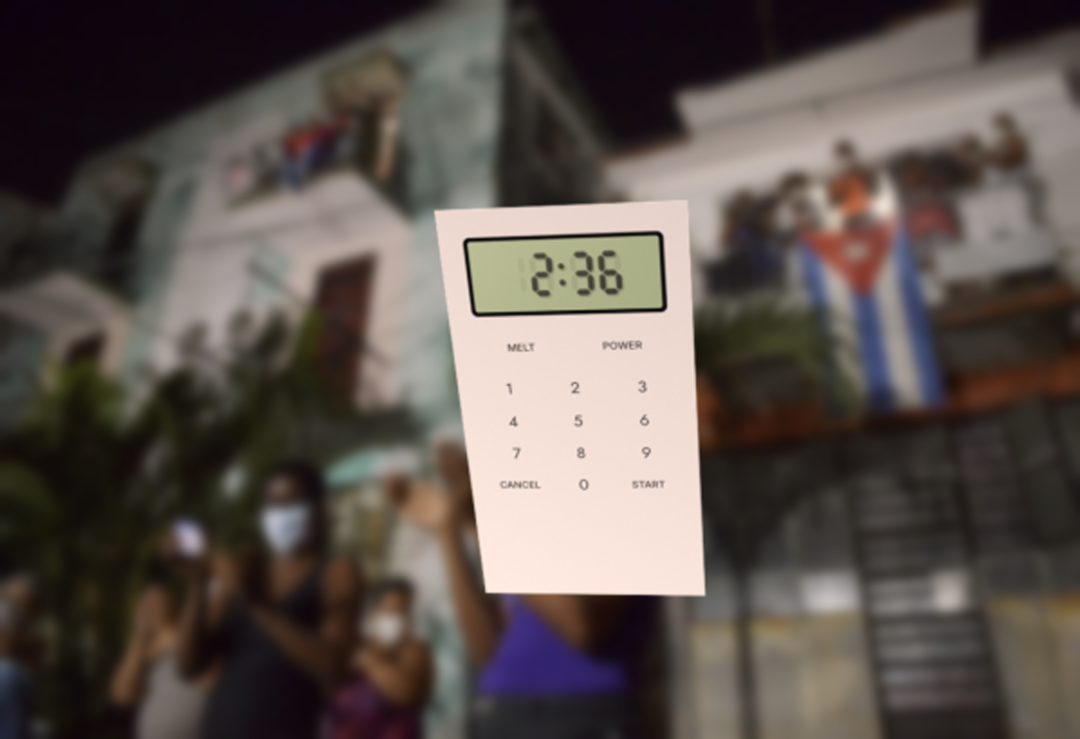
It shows **2:36**
